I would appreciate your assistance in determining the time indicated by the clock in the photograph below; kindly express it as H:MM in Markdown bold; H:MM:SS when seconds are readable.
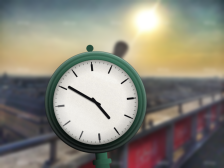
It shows **4:51**
